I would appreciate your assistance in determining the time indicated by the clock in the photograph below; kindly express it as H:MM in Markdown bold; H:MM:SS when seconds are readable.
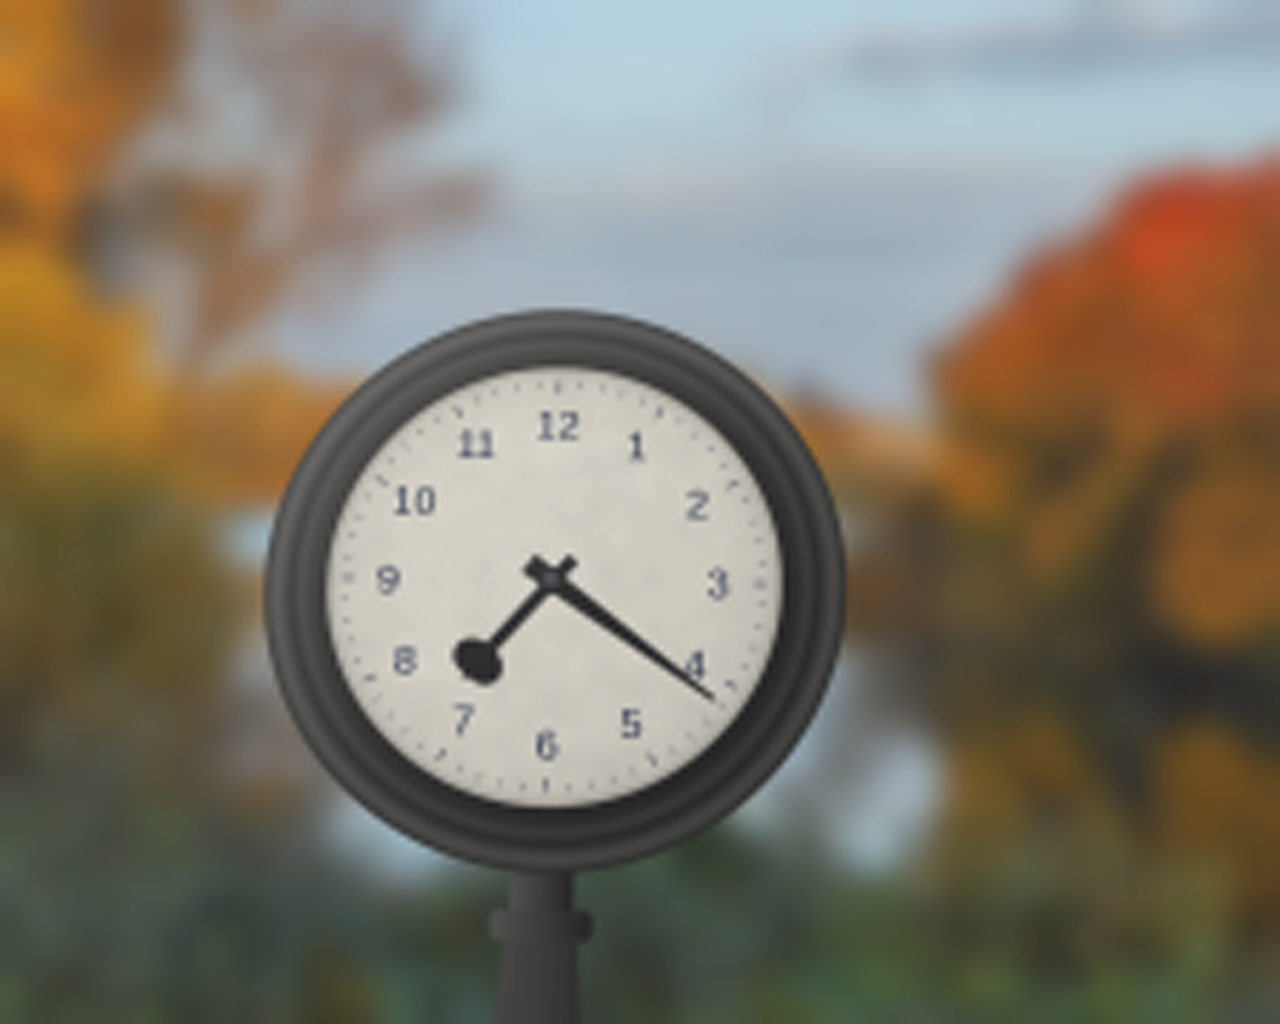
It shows **7:21**
